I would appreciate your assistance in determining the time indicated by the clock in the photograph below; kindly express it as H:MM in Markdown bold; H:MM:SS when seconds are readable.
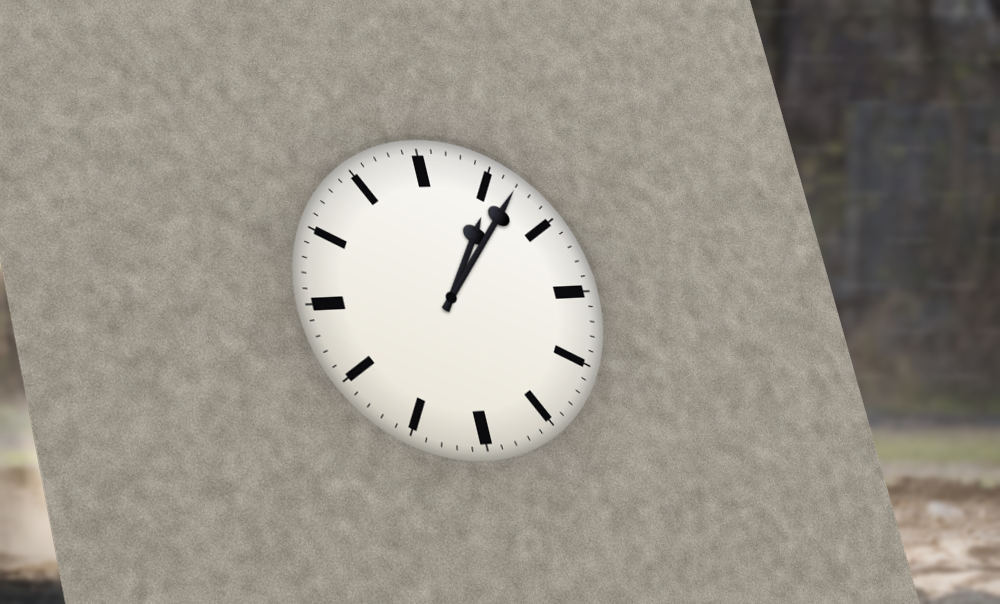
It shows **1:07**
